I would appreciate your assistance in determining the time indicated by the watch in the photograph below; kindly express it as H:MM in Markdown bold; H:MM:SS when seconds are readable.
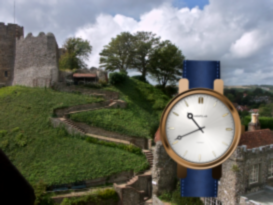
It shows **10:41**
